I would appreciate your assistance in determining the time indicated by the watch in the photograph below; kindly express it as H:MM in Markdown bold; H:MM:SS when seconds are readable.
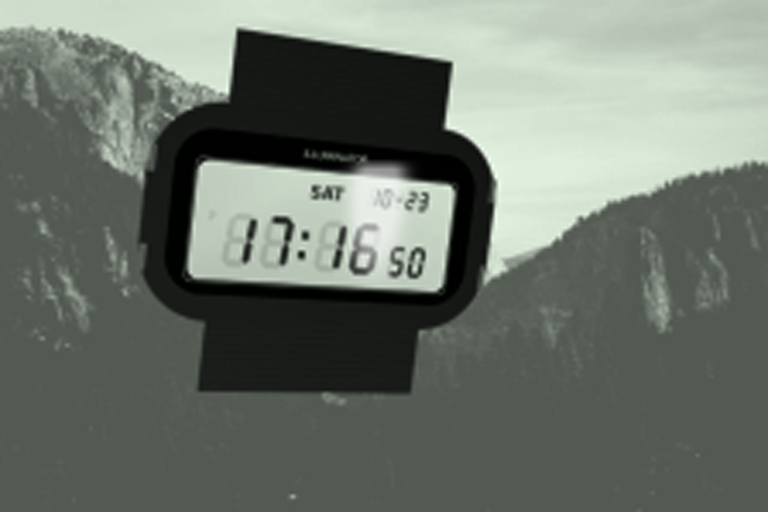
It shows **17:16:50**
